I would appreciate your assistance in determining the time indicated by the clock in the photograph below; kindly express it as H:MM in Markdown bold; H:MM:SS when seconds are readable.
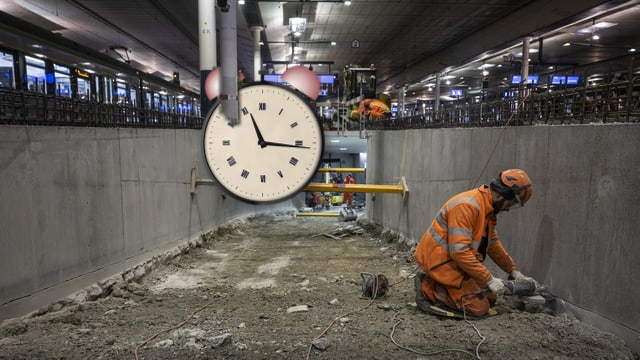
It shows **11:16**
